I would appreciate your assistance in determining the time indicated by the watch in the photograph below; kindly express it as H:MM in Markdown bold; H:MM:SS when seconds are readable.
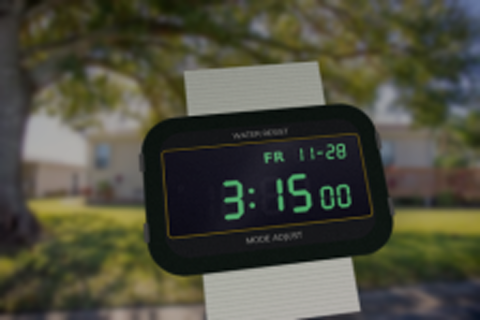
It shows **3:15:00**
